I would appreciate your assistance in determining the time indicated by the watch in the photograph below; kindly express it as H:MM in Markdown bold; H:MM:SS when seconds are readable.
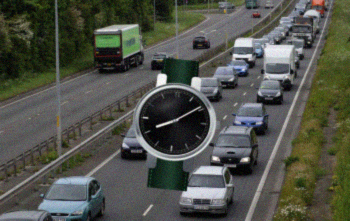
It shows **8:09**
